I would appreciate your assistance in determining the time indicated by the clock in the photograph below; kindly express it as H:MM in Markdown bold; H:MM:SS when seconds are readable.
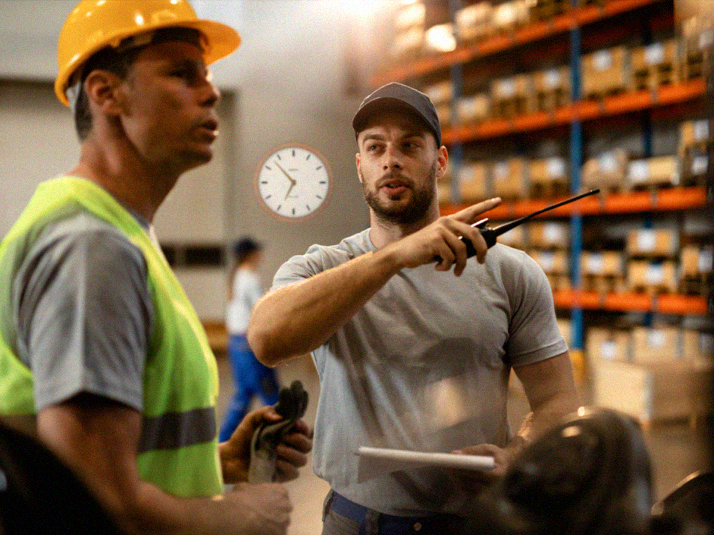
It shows **6:53**
